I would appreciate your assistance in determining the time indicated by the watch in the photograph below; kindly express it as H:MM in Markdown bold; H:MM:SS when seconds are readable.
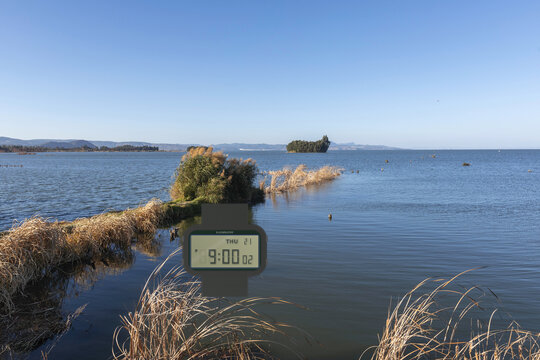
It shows **9:00:02**
